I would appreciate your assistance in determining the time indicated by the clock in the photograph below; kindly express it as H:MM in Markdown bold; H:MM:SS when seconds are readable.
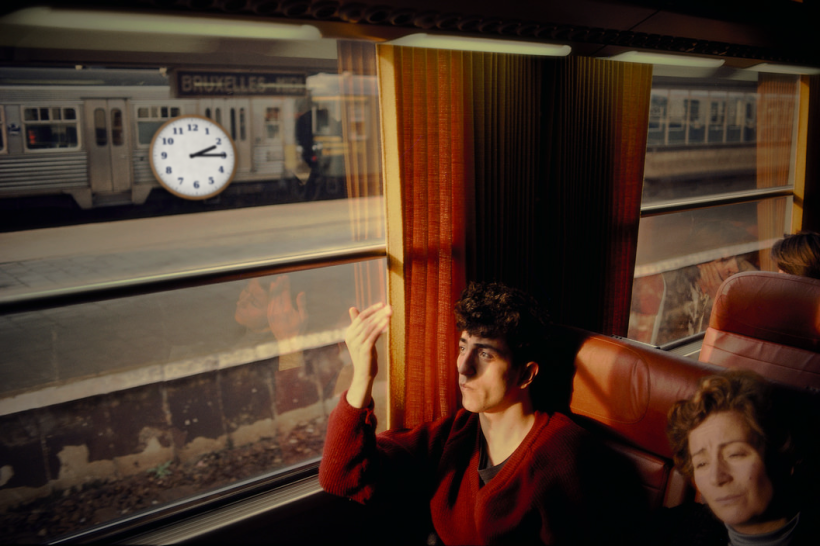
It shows **2:15**
